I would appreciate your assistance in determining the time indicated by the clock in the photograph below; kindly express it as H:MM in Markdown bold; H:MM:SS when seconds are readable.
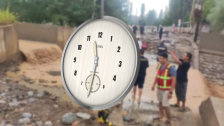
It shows **11:31**
